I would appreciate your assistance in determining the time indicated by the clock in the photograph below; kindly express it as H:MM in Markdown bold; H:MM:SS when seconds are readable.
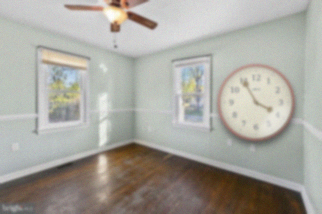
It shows **3:55**
